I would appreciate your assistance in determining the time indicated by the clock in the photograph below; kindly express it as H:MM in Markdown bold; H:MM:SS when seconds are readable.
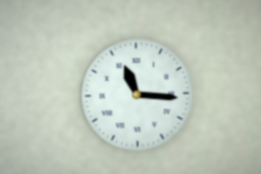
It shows **11:16**
